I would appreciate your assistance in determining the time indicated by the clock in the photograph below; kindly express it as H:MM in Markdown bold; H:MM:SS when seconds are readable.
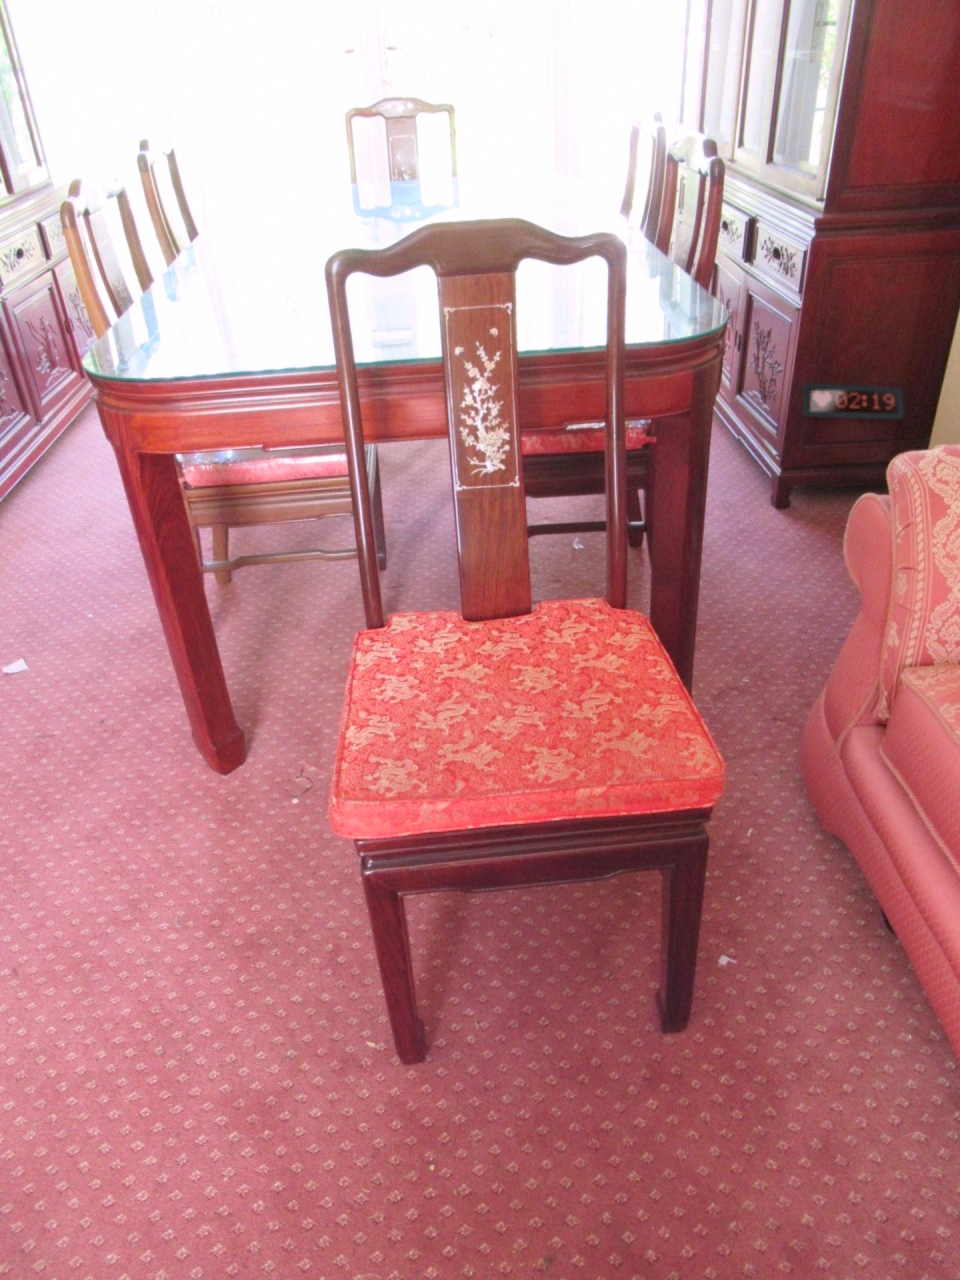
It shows **2:19**
